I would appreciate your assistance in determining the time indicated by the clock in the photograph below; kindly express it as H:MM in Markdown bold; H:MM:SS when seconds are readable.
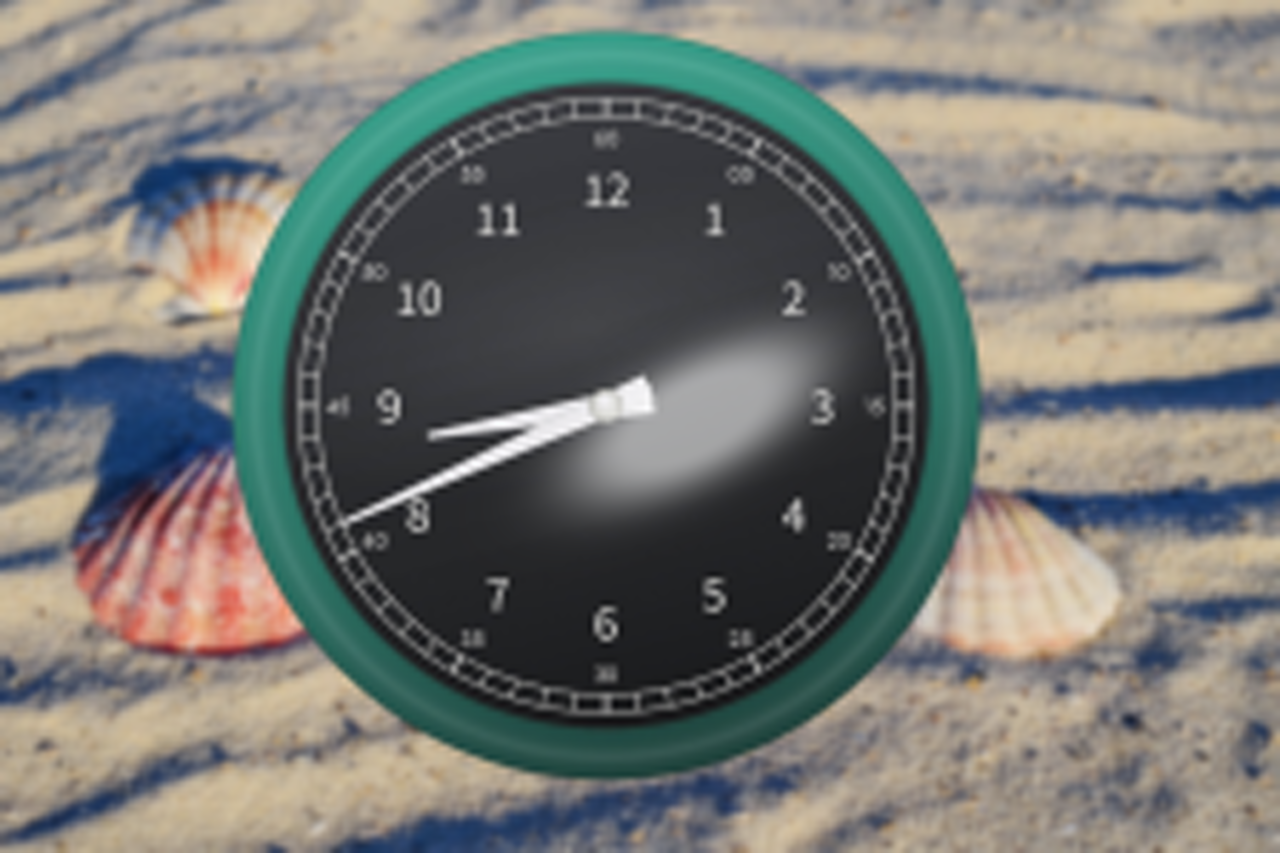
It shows **8:41**
